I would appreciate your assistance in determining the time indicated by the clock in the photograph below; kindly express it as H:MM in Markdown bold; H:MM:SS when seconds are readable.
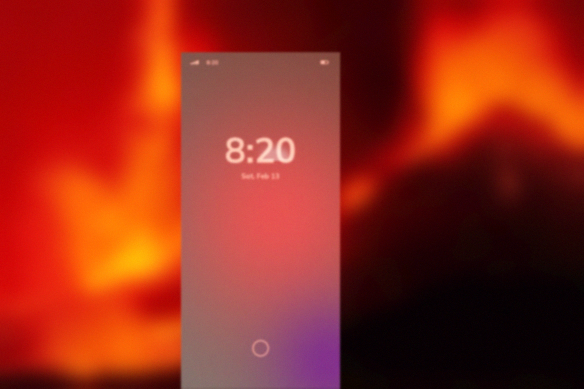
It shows **8:20**
